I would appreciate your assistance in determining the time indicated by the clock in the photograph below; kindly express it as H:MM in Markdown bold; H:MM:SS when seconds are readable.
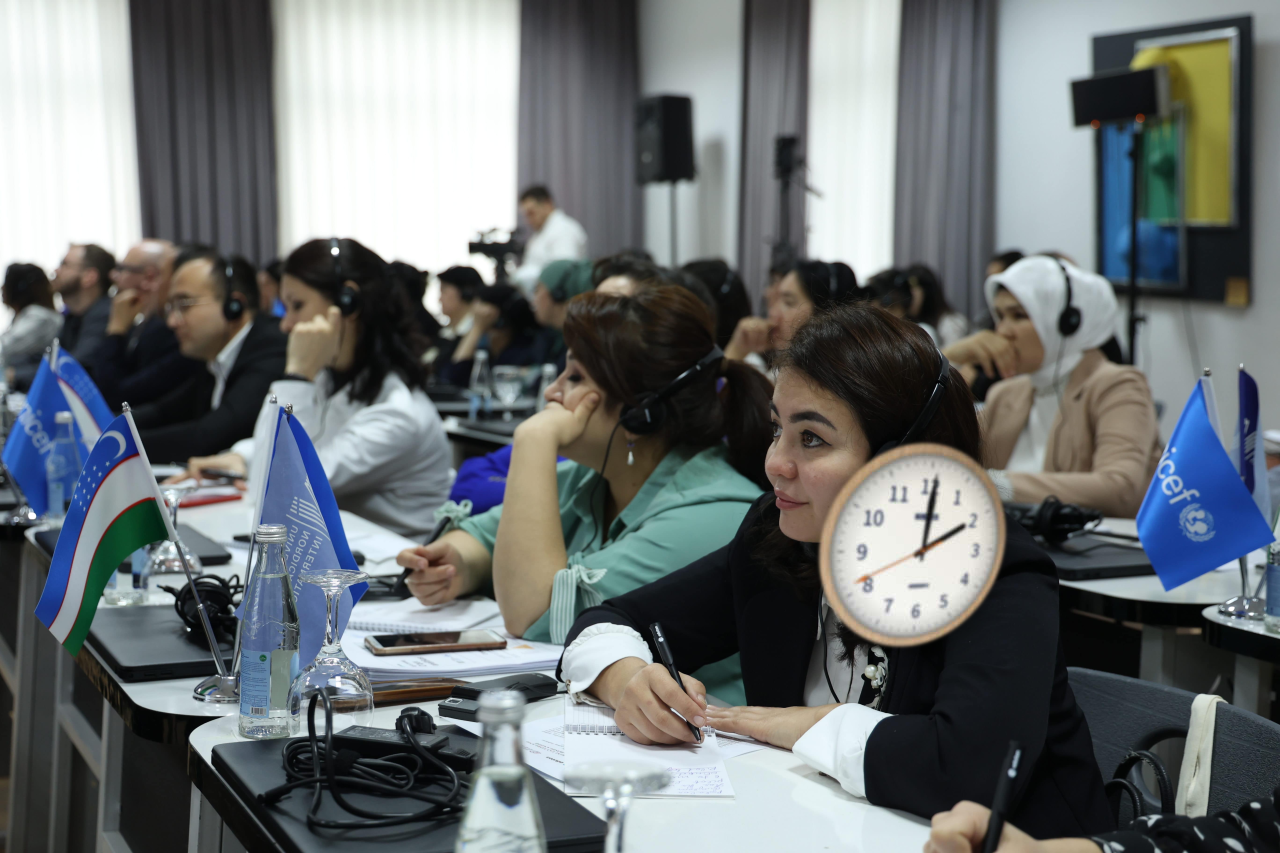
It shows **2:00:41**
